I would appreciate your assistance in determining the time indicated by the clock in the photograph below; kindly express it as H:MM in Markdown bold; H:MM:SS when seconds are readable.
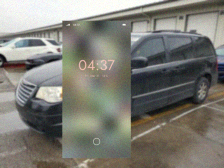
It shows **4:37**
